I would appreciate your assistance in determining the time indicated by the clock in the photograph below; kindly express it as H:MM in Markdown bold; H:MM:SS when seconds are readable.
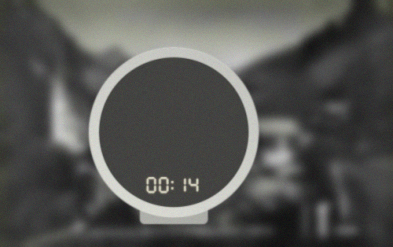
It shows **0:14**
